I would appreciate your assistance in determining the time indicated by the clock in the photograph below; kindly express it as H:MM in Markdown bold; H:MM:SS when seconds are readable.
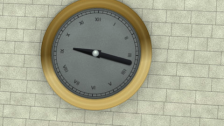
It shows **9:17**
